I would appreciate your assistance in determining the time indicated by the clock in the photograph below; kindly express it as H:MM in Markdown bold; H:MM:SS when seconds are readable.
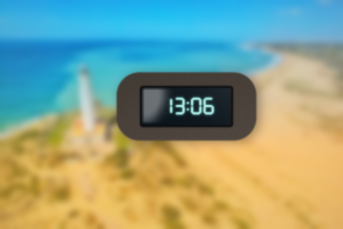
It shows **13:06**
